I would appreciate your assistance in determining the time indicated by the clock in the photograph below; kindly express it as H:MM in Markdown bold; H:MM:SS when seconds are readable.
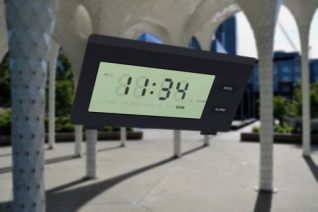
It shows **11:34**
